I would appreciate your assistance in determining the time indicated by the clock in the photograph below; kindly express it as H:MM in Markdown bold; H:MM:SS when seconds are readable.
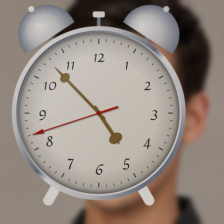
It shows **4:52:42**
